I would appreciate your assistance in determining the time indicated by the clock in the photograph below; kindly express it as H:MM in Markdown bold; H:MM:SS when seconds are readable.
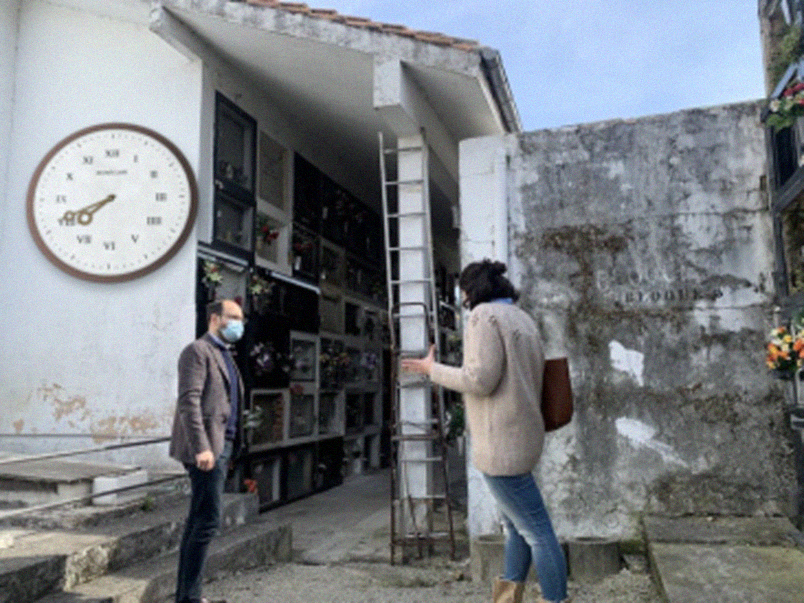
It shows **7:41**
